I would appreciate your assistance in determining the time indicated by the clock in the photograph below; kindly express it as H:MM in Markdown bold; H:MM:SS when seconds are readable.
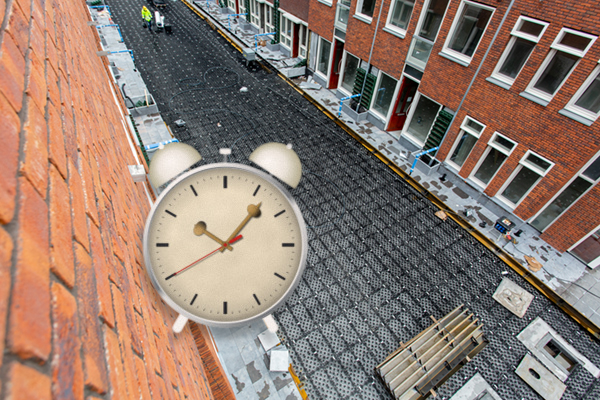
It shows **10:06:40**
